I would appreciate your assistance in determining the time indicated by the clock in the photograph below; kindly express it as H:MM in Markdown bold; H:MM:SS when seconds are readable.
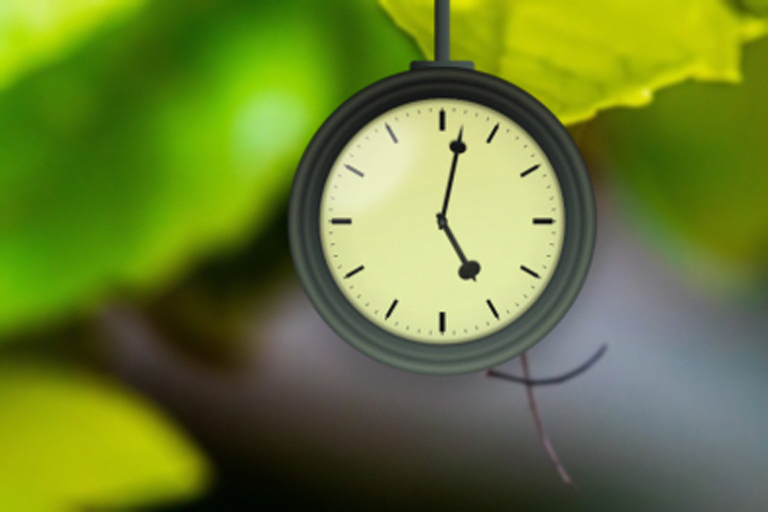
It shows **5:02**
